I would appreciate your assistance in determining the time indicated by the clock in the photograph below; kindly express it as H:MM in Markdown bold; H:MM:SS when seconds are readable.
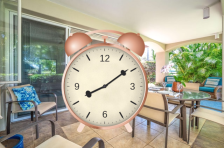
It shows **8:09**
